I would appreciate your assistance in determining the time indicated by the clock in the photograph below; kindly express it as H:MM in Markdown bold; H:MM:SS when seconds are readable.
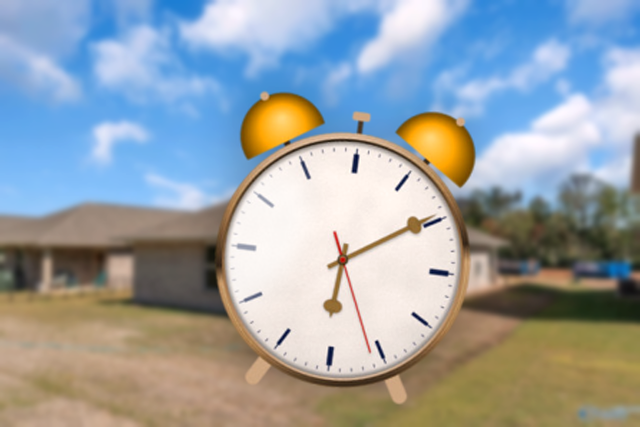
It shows **6:09:26**
